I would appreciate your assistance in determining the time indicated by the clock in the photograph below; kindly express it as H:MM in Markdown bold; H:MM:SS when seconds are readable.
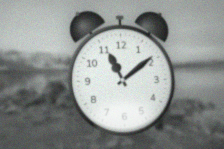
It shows **11:09**
